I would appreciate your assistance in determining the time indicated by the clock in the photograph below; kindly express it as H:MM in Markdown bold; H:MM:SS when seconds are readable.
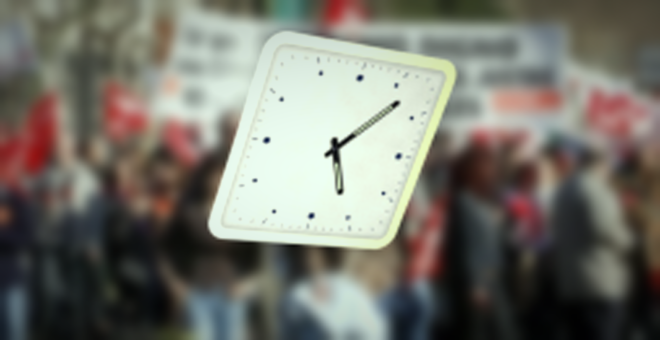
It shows **5:07**
